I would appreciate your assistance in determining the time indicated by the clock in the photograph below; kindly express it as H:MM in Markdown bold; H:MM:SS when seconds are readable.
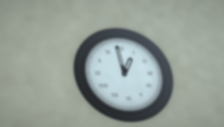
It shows **12:59**
